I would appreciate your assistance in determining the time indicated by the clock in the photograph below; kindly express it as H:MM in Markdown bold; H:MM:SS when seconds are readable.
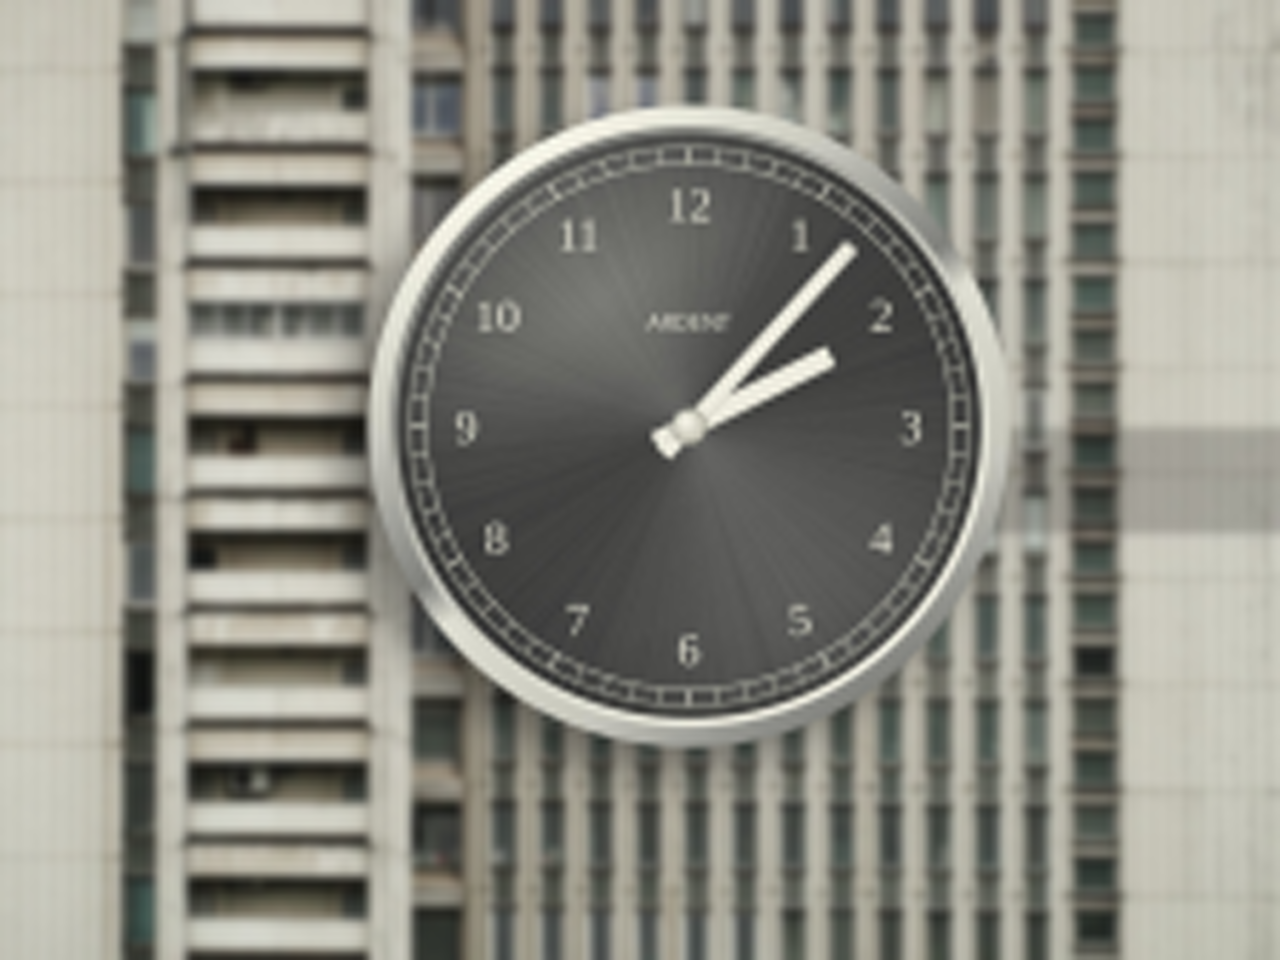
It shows **2:07**
